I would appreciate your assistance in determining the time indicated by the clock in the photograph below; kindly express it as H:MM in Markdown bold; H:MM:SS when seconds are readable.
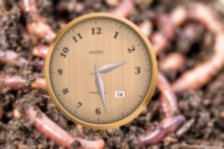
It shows **2:28**
